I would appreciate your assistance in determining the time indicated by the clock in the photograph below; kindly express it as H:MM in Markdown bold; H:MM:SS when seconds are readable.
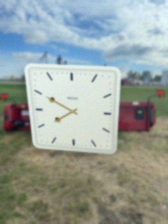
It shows **7:50**
